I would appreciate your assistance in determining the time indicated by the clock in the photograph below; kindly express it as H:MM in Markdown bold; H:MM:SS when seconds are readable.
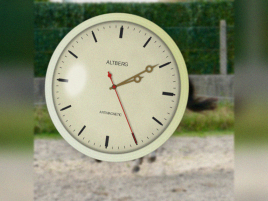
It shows **2:09:25**
